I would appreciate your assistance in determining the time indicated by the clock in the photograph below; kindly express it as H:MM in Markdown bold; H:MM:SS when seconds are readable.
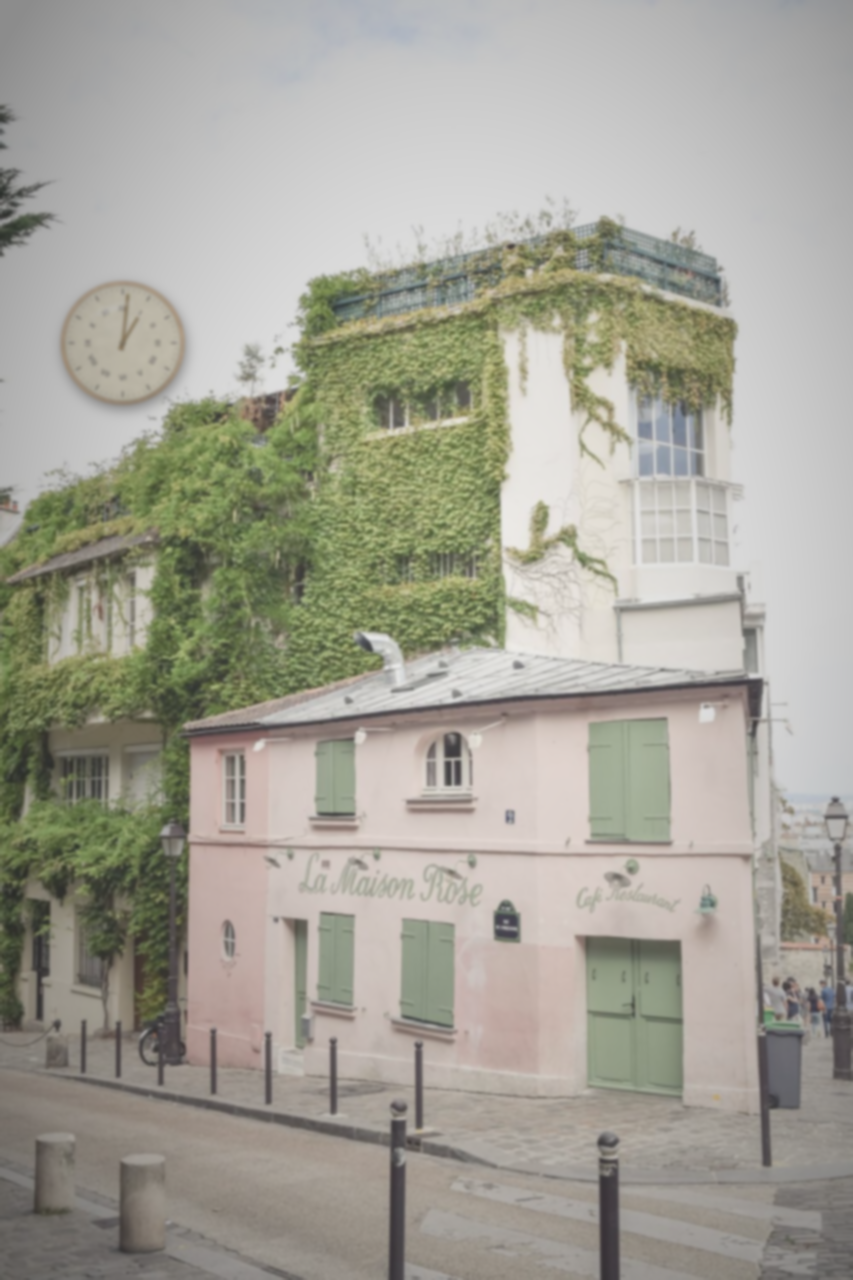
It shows **1:01**
